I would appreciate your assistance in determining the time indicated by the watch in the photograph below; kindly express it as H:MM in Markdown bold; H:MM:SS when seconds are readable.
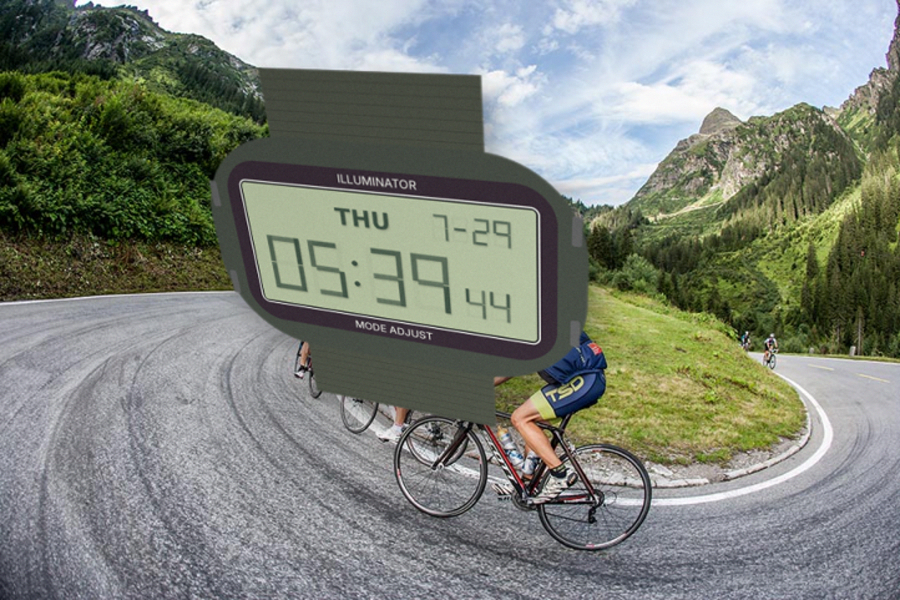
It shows **5:39:44**
